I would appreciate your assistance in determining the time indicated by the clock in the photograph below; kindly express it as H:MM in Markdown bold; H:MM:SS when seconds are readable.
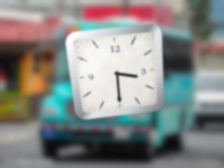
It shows **3:30**
